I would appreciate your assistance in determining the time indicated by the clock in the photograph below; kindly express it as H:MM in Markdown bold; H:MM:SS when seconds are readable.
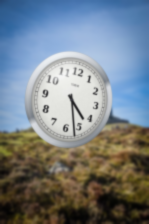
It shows **4:27**
